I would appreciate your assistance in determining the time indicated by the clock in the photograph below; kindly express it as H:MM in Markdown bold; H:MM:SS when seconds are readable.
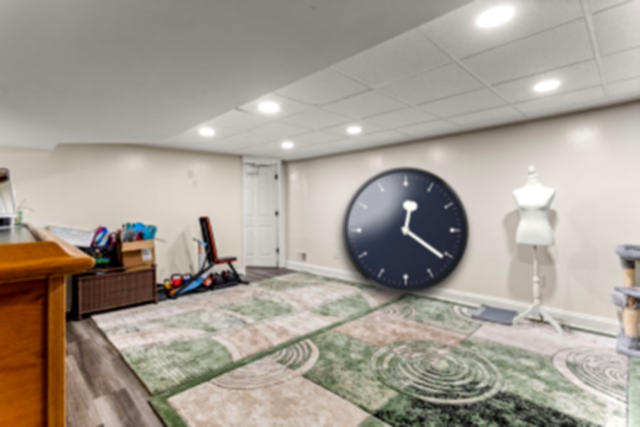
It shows **12:21**
